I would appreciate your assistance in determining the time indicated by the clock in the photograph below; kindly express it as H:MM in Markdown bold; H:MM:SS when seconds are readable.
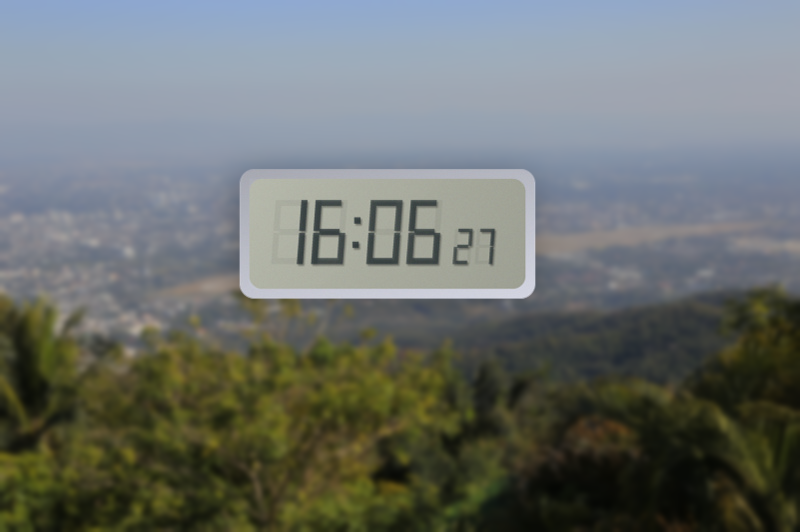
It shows **16:06:27**
